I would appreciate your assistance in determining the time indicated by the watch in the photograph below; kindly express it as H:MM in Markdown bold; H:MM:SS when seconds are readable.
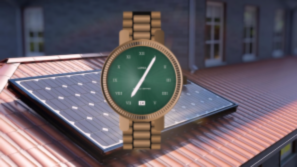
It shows **7:05**
